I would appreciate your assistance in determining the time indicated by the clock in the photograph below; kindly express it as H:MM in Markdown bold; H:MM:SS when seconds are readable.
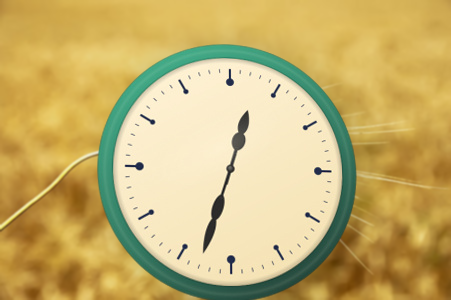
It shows **12:33**
